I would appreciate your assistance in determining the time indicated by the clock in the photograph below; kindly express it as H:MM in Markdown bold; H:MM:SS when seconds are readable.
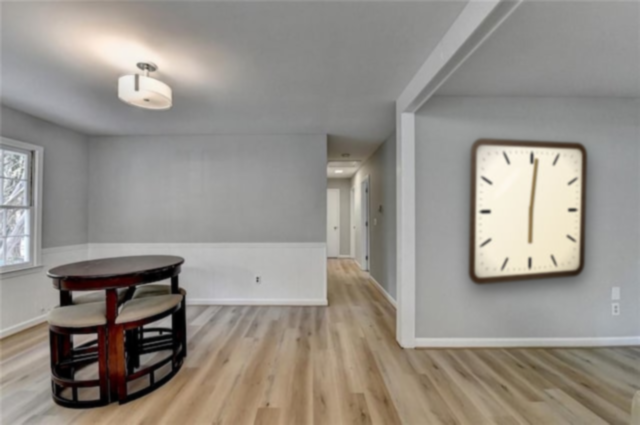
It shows **6:01**
